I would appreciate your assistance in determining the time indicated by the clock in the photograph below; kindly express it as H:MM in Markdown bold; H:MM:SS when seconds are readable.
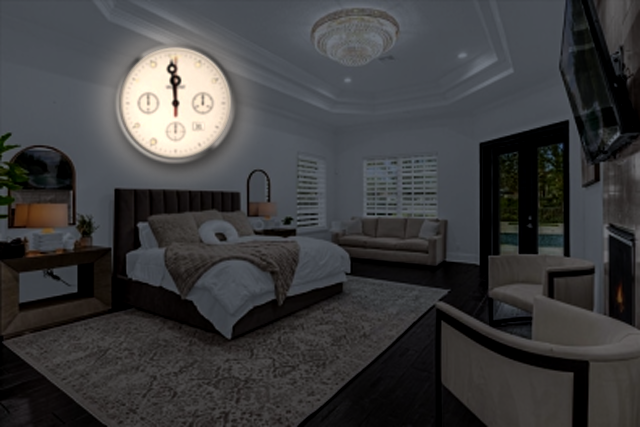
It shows **11:59**
